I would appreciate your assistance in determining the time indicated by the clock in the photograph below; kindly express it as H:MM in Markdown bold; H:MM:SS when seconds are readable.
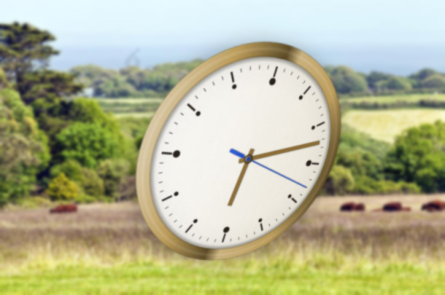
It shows **6:12:18**
